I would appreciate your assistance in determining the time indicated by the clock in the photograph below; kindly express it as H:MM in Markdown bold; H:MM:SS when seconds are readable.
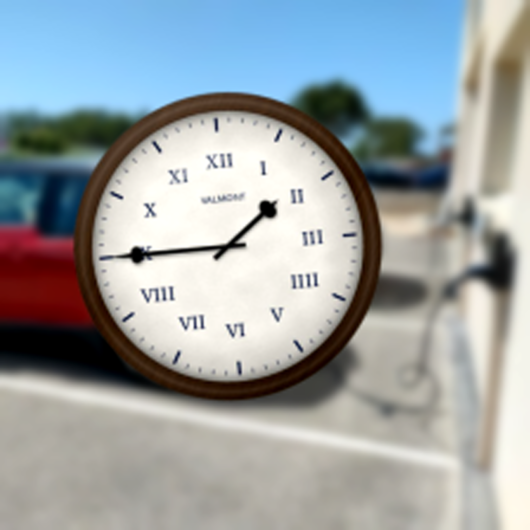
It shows **1:45**
